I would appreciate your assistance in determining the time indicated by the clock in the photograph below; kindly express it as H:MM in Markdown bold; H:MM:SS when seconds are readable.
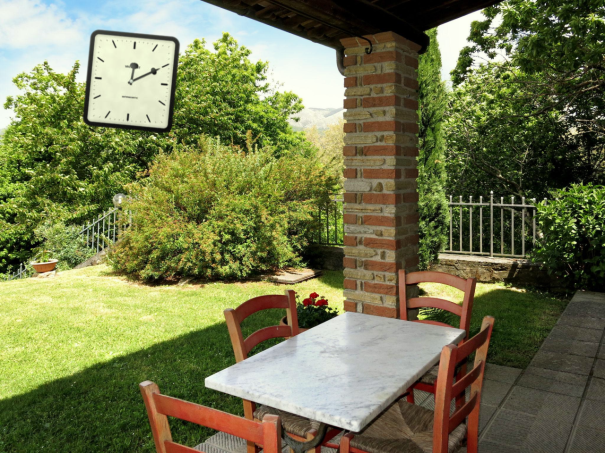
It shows **12:10**
